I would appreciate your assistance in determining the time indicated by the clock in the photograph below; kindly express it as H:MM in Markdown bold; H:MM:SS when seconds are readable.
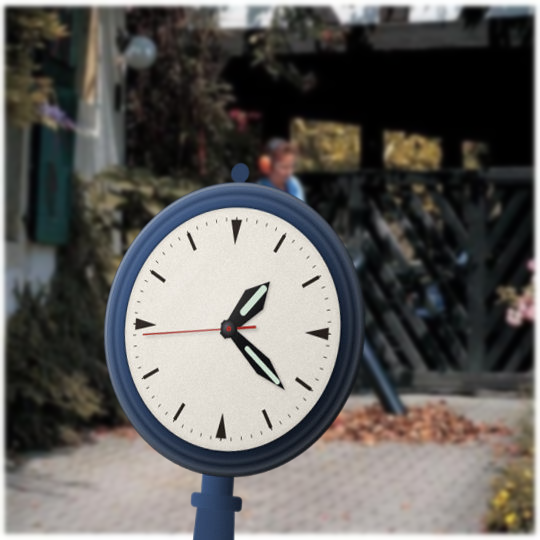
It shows **1:21:44**
